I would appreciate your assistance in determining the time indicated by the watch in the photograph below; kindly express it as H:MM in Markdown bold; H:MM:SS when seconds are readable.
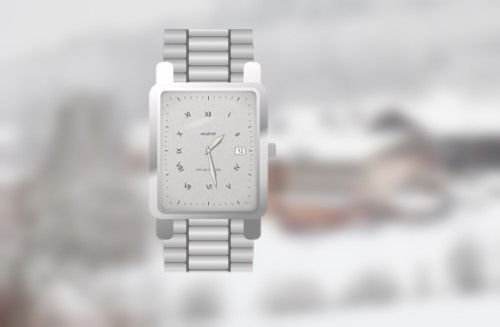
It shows **1:28**
